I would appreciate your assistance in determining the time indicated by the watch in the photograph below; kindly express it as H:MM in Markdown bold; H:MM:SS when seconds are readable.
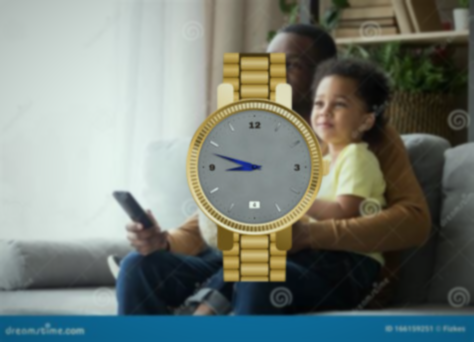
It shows **8:48**
